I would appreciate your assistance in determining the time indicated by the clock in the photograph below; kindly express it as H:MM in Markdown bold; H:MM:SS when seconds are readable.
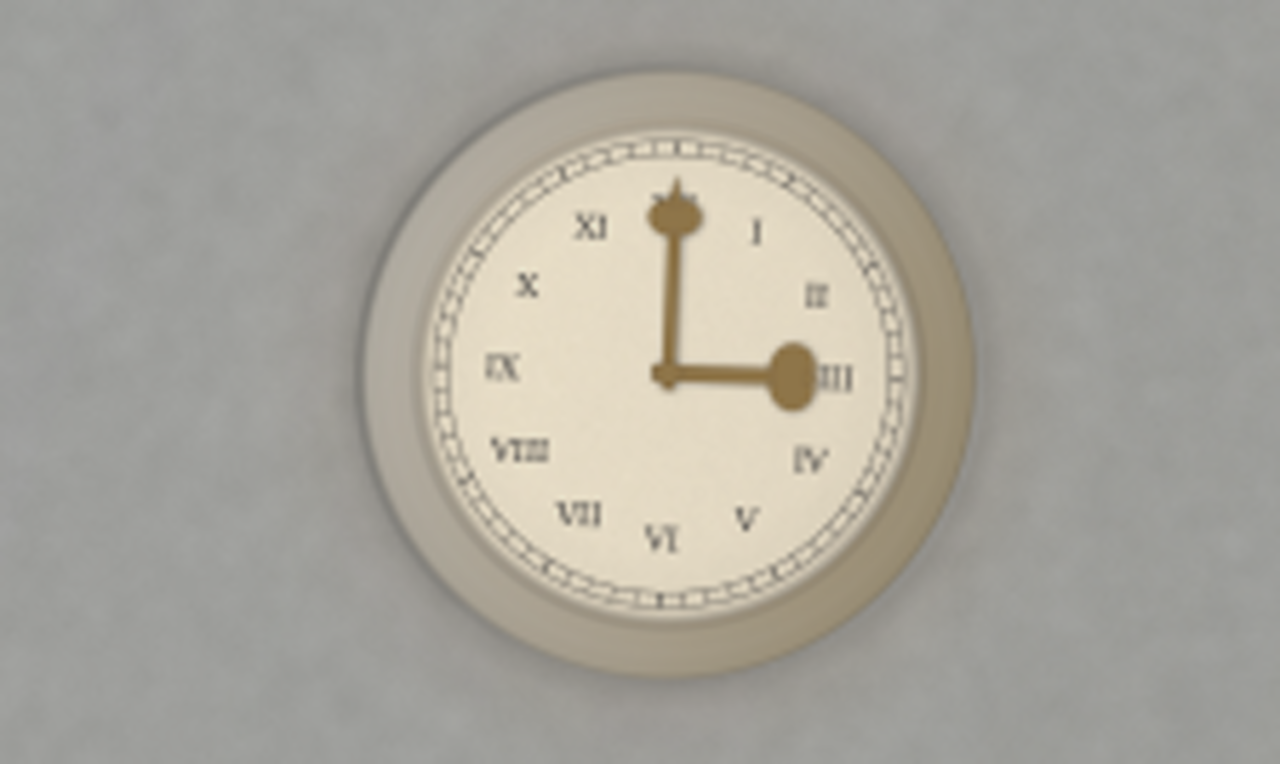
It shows **3:00**
